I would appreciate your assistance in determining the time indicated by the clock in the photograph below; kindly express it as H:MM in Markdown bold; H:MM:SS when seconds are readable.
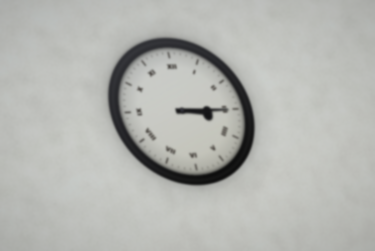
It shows **3:15**
